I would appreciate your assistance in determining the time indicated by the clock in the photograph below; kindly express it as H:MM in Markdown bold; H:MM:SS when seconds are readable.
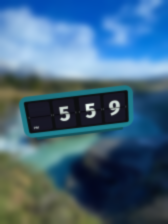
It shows **5:59**
